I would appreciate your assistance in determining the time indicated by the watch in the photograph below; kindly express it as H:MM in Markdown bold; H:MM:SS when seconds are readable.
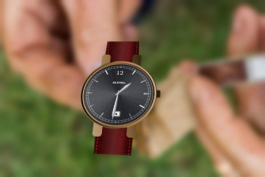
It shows **1:31**
